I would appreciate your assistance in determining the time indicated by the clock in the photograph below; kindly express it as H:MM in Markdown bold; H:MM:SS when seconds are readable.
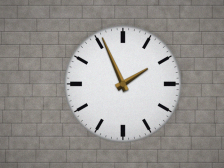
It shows **1:56**
